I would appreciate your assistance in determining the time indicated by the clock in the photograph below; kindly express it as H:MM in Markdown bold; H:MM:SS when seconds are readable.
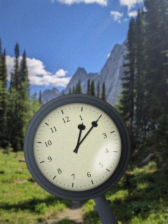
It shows **1:10**
